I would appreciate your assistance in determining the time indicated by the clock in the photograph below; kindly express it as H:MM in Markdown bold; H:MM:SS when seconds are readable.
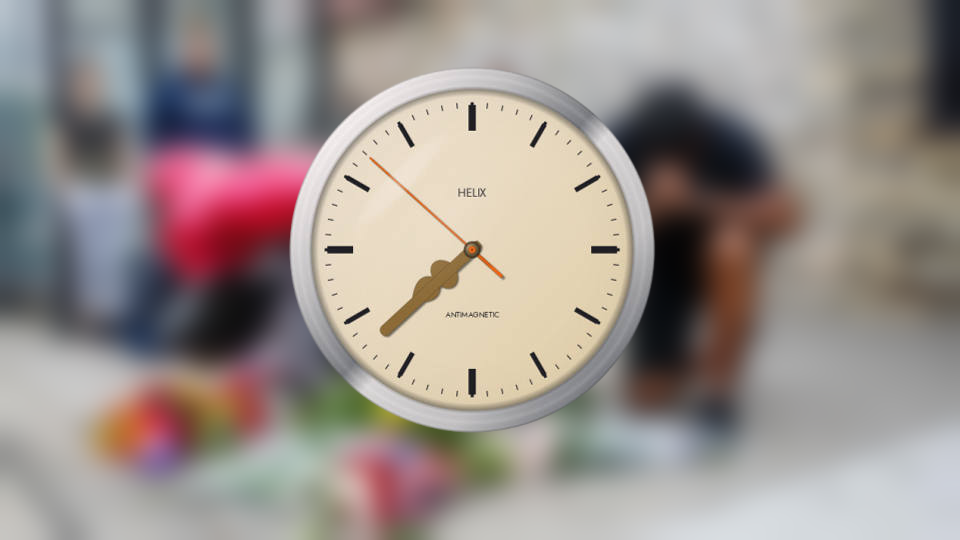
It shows **7:37:52**
